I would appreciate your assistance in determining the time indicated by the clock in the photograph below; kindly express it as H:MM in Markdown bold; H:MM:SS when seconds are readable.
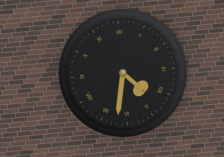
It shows **4:32**
